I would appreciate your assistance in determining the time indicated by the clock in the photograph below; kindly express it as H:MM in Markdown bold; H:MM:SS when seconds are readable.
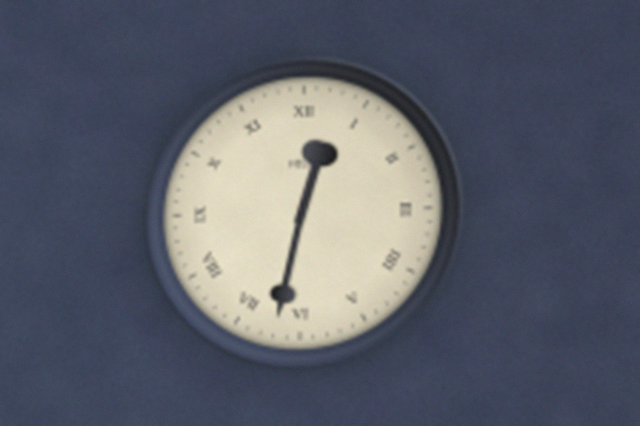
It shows **12:32**
